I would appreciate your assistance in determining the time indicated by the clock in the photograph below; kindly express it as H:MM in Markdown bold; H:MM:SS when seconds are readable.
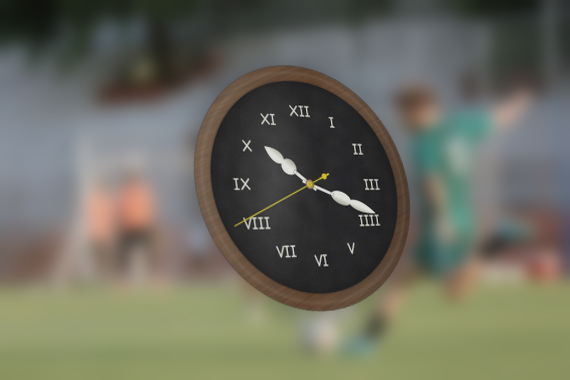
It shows **10:18:41**
